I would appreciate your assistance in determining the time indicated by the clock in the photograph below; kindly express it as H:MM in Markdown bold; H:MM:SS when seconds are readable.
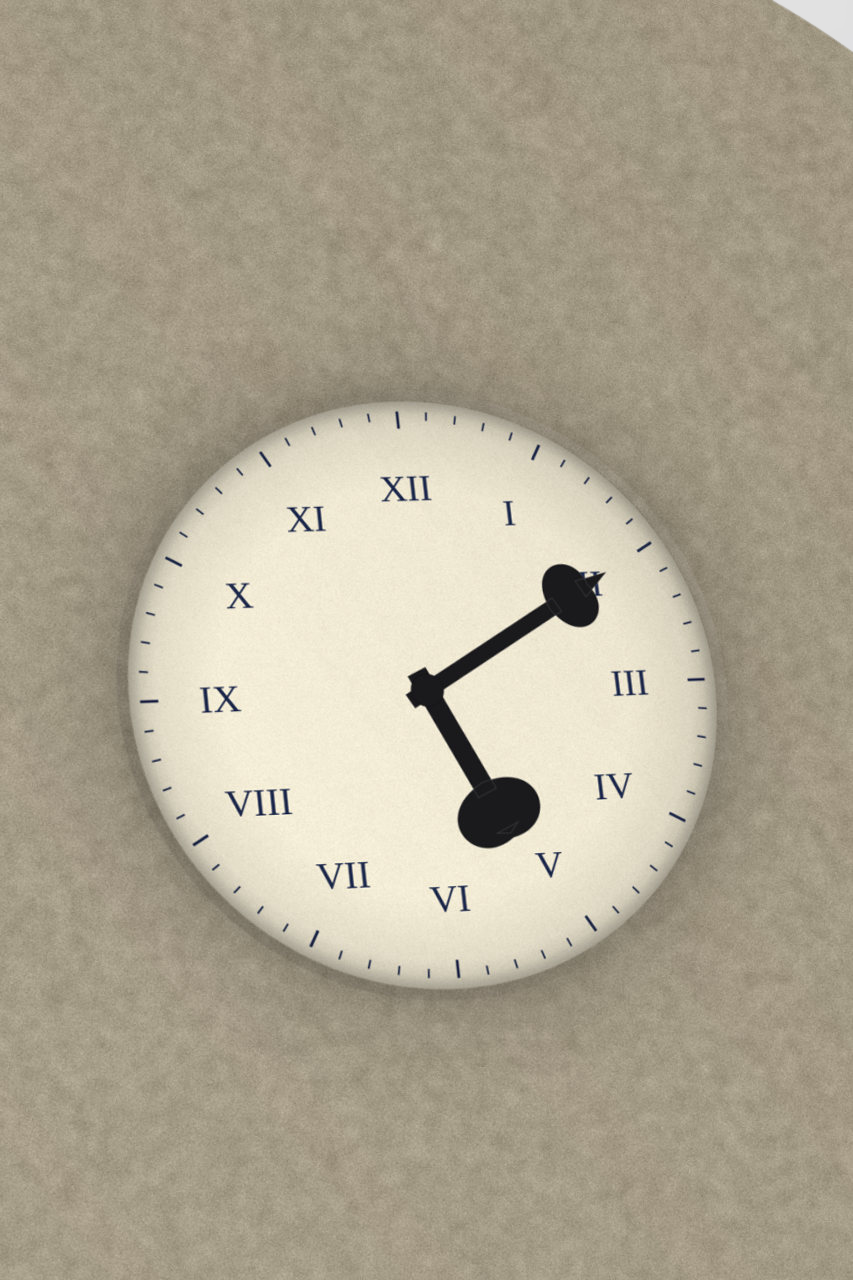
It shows **5:10**
